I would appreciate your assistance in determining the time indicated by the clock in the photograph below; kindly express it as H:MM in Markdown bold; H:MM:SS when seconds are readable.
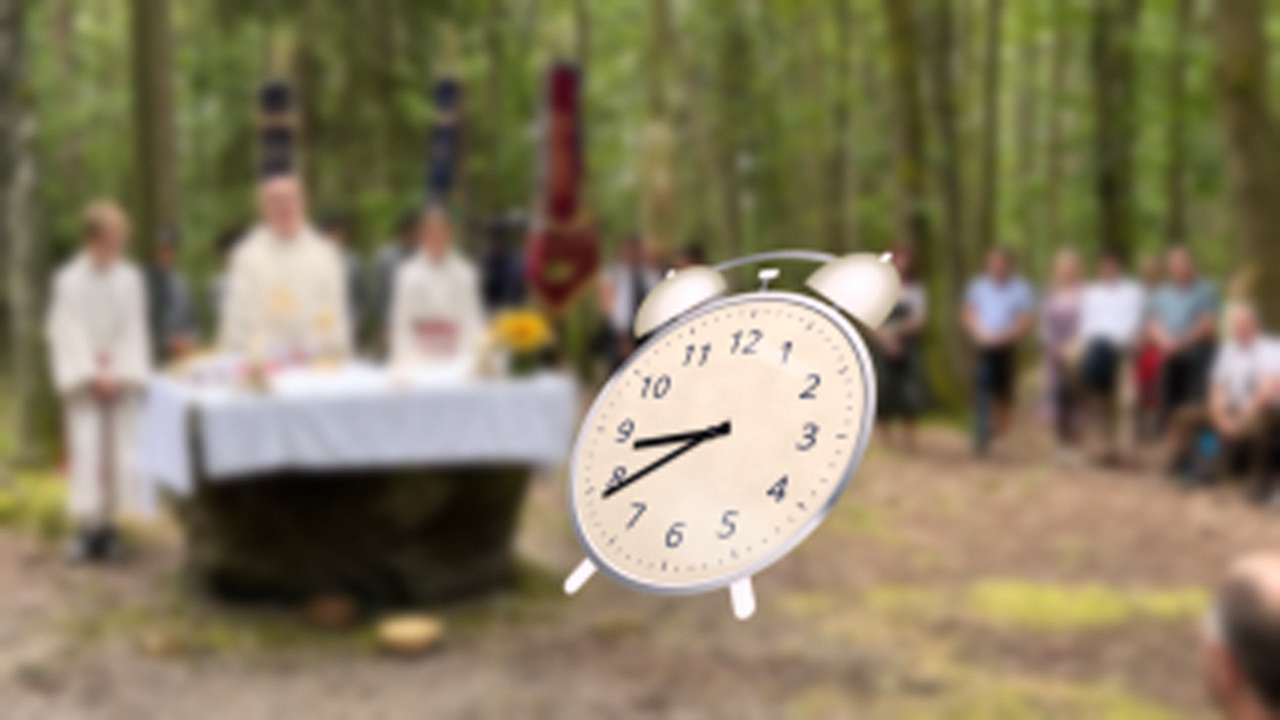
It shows **8:39**
